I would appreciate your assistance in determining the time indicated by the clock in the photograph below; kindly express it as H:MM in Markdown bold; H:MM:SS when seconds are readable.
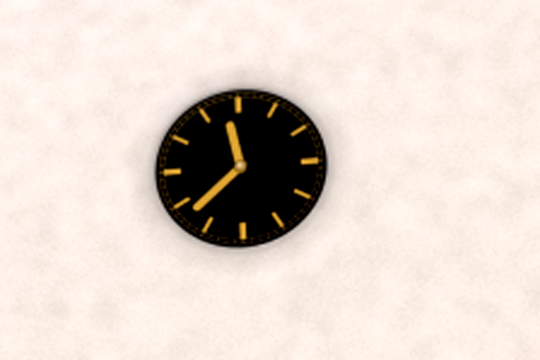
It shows **11:38**
